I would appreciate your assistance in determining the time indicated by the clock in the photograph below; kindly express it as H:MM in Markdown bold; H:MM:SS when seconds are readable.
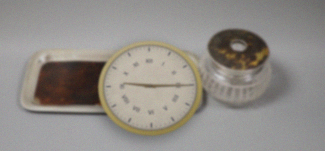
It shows **9:15**
